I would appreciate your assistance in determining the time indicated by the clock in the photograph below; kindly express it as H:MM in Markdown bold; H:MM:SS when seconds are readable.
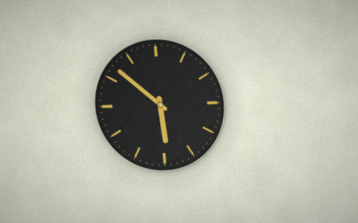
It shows **5:52**
